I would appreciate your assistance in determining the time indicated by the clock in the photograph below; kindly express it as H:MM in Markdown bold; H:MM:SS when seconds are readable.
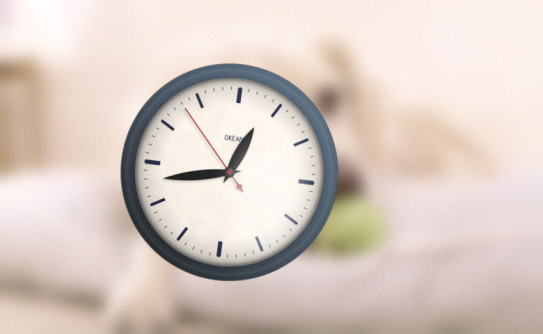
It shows **12:42:53**
